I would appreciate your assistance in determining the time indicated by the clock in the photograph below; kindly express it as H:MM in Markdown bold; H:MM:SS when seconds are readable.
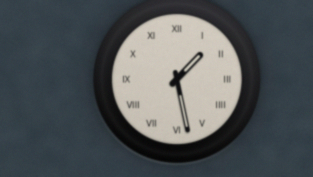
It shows **1:28**
